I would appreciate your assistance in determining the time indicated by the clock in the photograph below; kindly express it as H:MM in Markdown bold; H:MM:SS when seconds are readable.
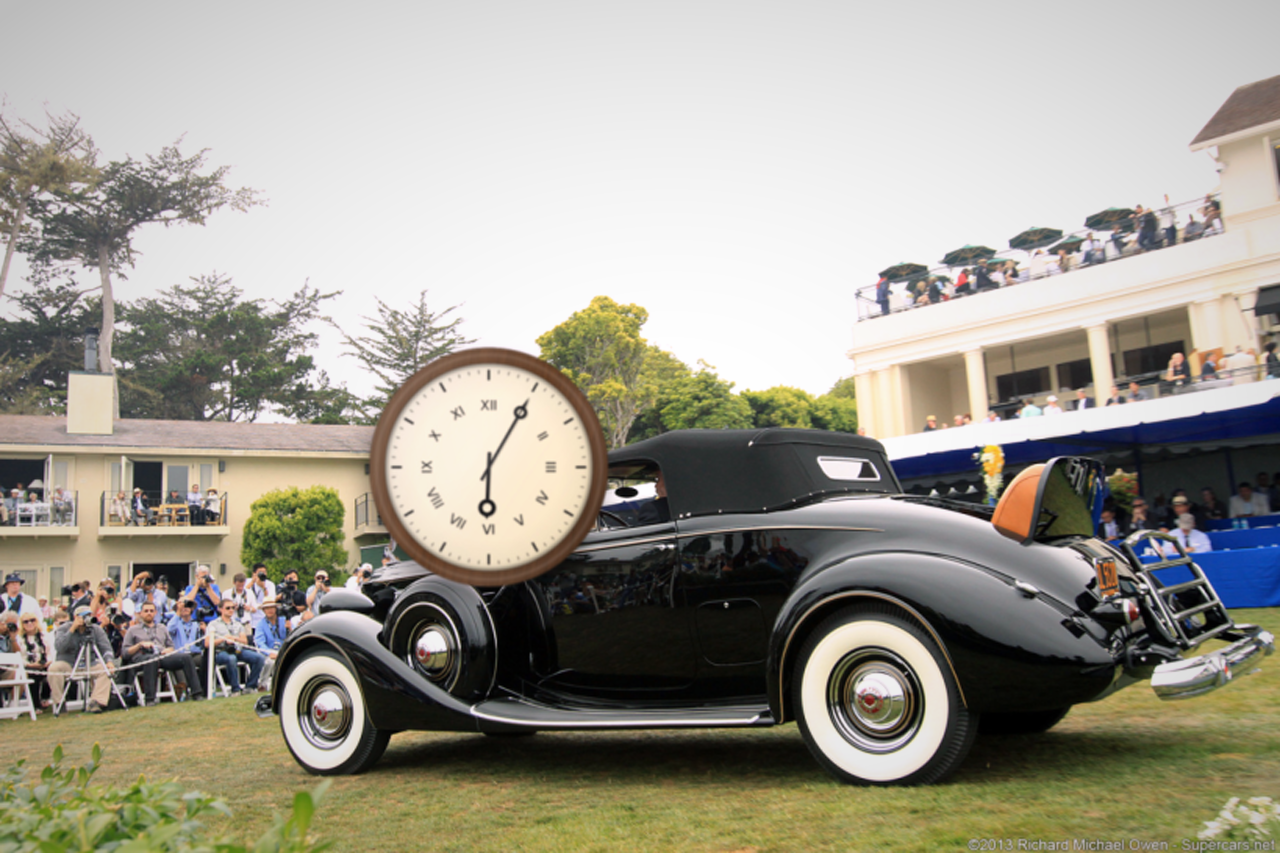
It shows **6:05**
